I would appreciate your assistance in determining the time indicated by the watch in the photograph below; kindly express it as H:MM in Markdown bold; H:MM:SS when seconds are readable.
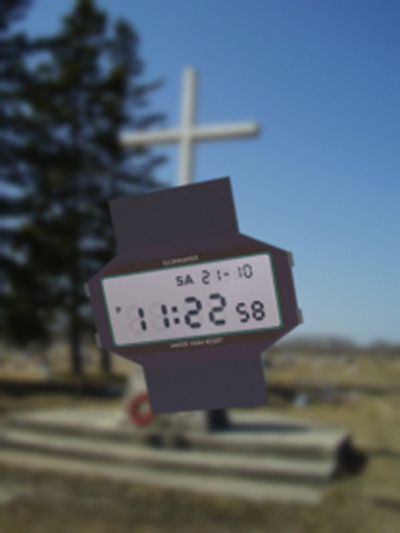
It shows **11:22:58**
